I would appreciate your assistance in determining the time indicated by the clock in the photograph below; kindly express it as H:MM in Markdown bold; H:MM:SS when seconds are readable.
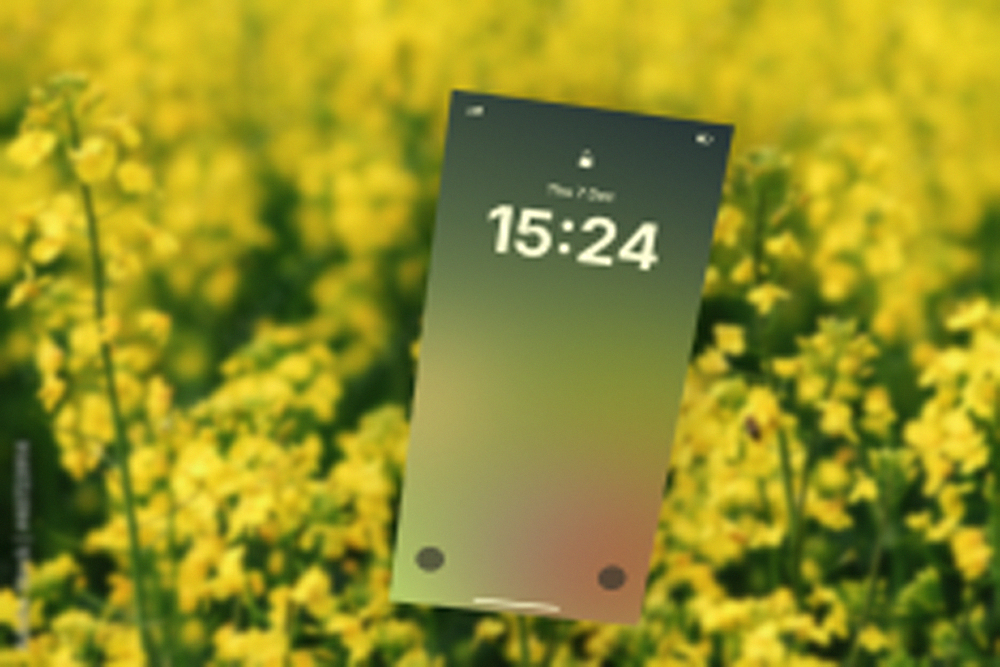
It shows **15:24**
